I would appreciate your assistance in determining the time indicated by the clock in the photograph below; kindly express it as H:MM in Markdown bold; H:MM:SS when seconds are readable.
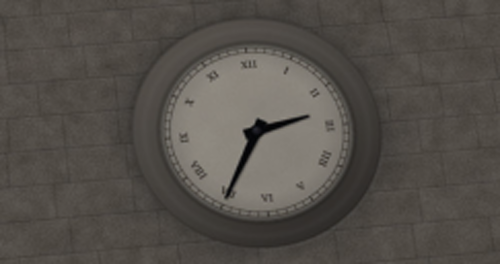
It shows **2:35**
